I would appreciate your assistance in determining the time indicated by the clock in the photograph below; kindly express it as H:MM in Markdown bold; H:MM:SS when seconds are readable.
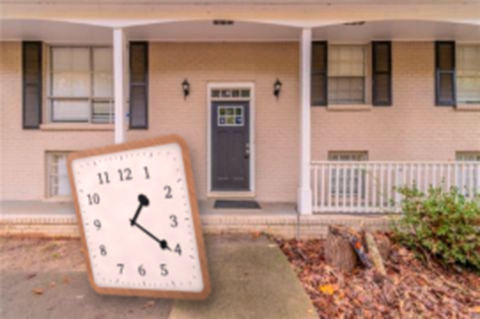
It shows **1:21**
